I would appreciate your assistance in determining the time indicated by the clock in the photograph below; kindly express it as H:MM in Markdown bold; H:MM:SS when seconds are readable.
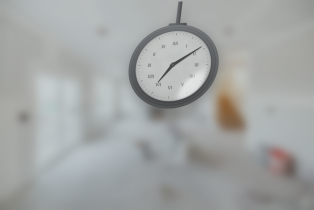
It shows **7:09**
